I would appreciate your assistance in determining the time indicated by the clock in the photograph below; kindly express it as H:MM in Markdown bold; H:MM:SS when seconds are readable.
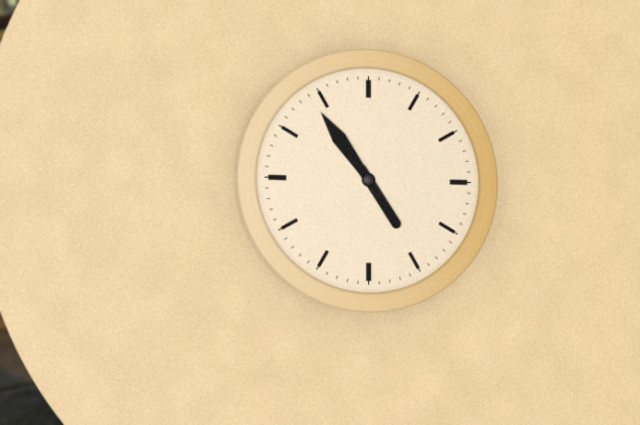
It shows **4:54**
